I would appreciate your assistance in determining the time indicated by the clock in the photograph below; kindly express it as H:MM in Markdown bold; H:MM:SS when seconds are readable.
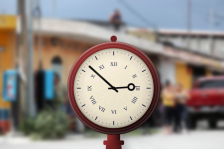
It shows **2:52**
